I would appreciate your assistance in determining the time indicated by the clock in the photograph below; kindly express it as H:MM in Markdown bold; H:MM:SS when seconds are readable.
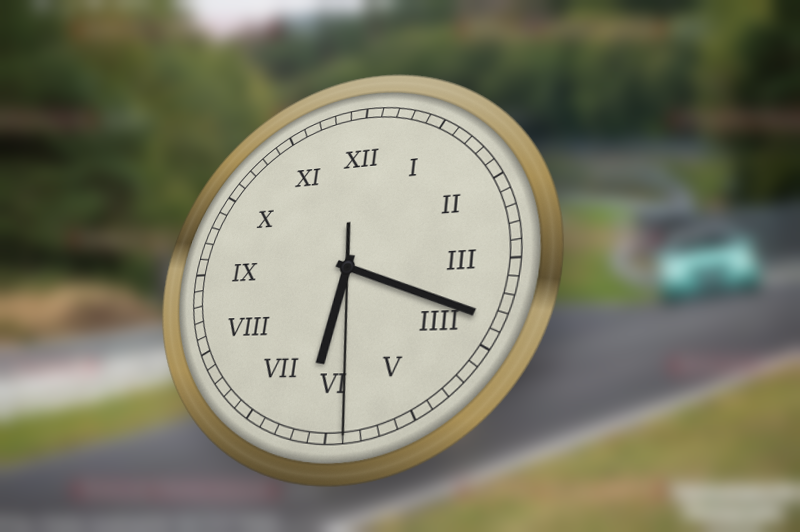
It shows **6:18:29**
